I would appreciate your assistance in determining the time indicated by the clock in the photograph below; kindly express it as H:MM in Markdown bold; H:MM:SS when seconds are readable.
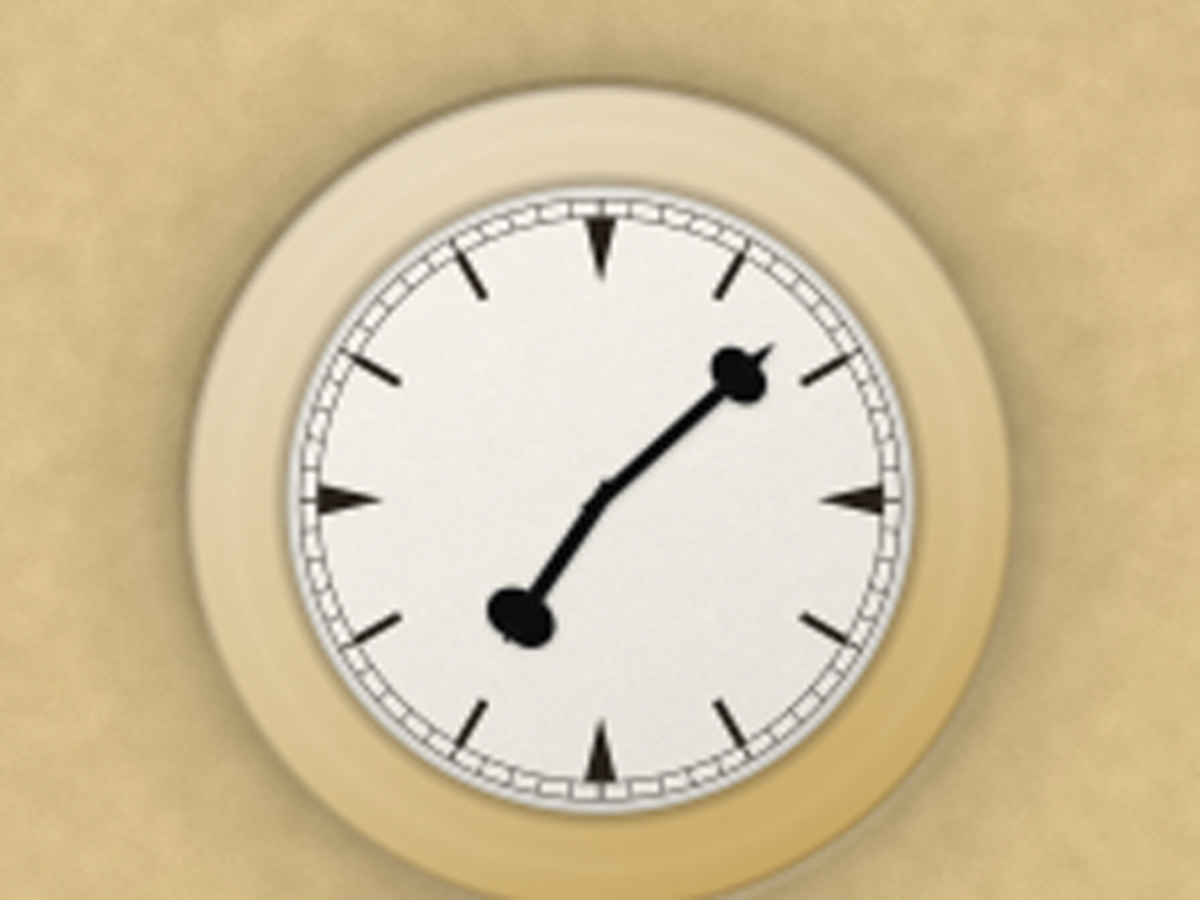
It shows **7:08**
